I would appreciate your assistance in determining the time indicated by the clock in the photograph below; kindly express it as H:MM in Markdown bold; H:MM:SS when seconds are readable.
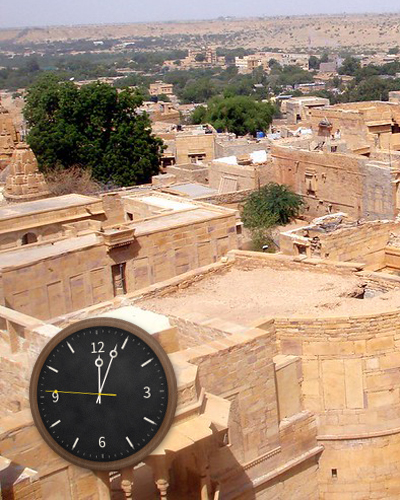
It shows **12:03:46**
